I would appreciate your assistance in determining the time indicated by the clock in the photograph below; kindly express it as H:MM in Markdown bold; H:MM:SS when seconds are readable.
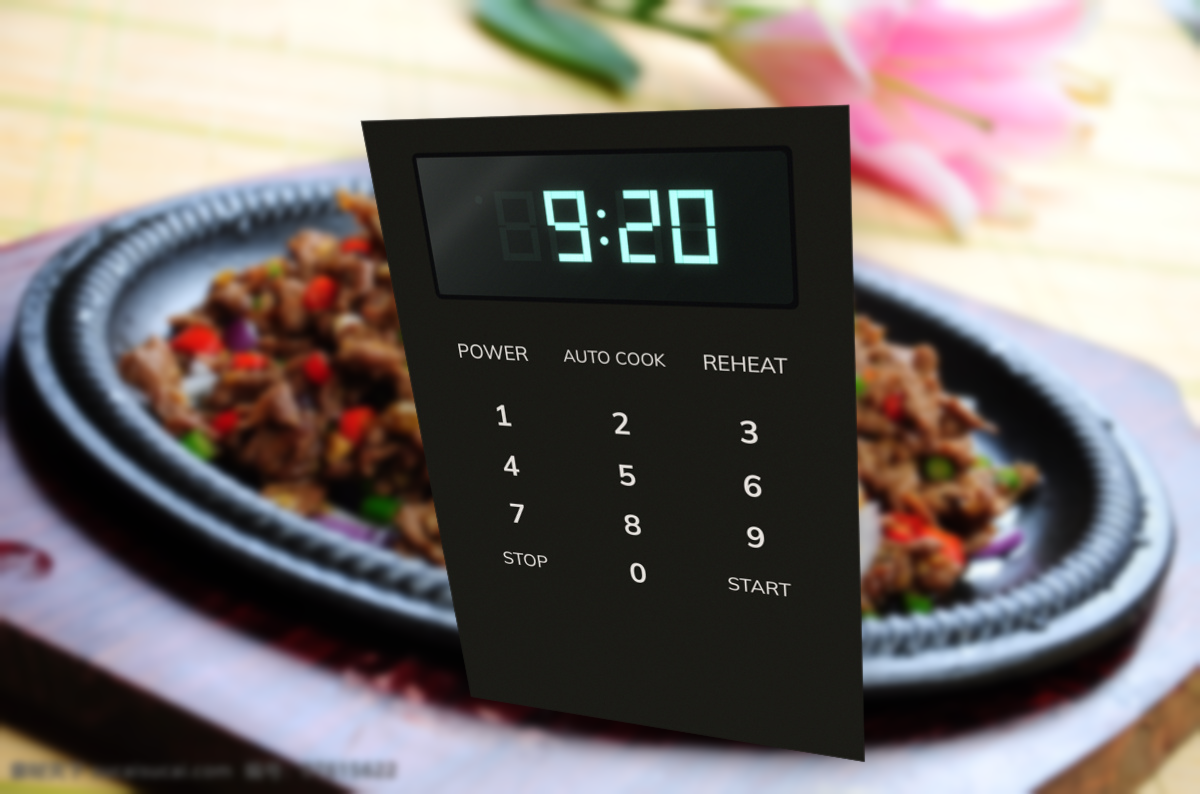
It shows **9:20**
